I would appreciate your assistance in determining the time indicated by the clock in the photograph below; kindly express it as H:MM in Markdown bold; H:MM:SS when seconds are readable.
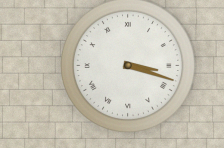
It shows **3:18**
